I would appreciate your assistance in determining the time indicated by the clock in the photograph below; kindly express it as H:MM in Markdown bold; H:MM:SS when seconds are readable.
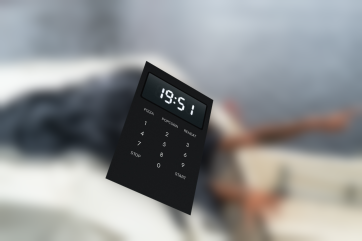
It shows **19:51**
